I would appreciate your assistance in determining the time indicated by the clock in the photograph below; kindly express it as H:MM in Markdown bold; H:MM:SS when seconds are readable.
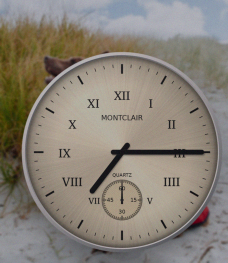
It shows **7:15**
